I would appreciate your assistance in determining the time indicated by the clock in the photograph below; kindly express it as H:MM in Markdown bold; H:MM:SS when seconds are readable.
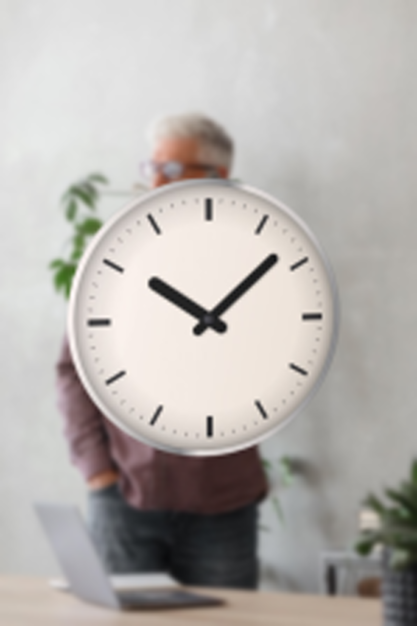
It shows **10:08**
